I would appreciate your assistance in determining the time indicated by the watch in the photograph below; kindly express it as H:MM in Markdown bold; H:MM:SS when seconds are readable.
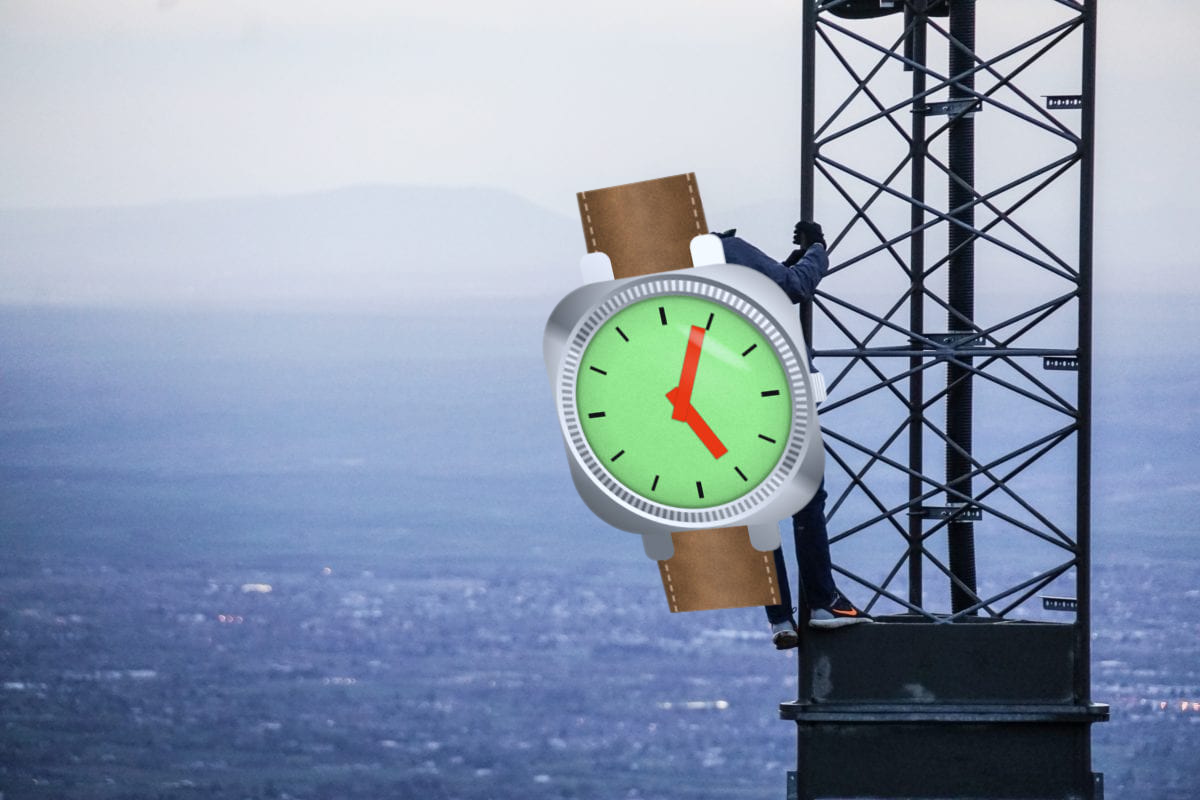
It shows **5:04**
